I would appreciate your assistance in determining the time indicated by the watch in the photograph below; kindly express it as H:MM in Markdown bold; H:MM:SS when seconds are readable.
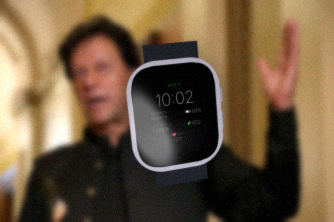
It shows **10:02**
